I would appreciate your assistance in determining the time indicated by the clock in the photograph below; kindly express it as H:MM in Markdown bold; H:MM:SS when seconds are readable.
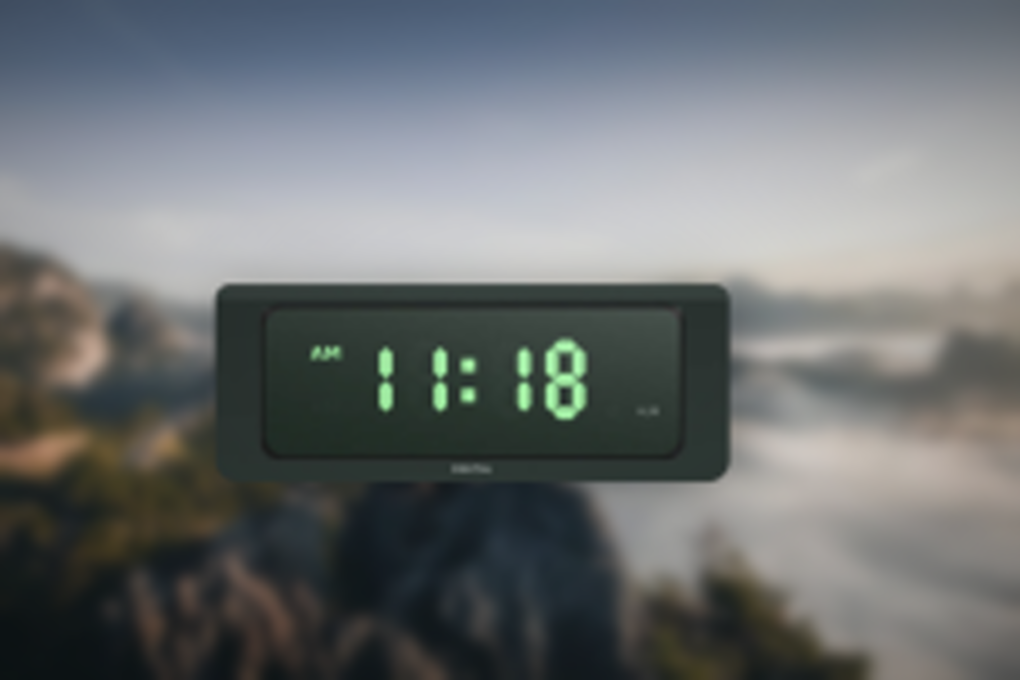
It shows **11:18**
